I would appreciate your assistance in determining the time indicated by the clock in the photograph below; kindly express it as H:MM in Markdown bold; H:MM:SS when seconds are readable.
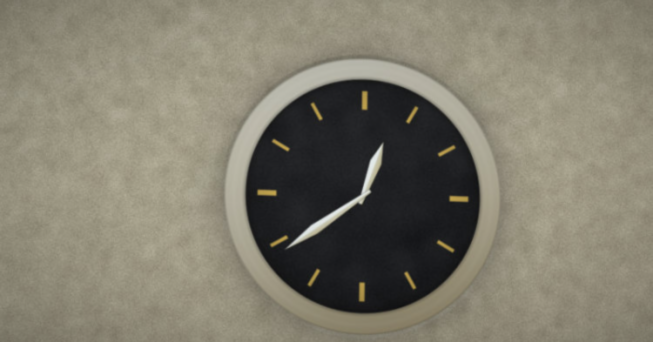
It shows **12:39**
